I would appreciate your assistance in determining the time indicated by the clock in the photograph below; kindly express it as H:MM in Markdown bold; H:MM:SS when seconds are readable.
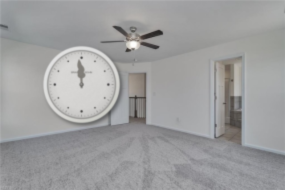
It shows **11:59**
